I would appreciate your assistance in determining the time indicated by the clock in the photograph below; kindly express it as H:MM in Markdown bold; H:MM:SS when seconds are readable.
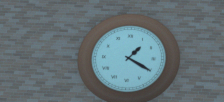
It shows **1:20**
